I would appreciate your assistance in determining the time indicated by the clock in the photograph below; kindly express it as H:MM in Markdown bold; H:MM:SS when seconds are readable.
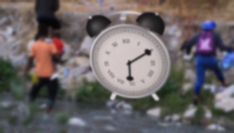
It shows **6:10**
